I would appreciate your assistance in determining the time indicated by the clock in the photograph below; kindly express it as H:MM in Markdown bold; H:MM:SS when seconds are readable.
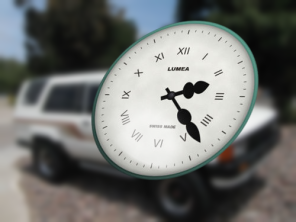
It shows **2:23**
